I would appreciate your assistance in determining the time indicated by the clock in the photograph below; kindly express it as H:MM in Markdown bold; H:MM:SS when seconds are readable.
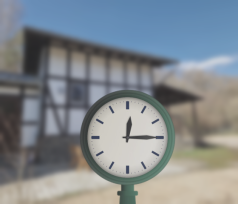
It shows **12:15**
